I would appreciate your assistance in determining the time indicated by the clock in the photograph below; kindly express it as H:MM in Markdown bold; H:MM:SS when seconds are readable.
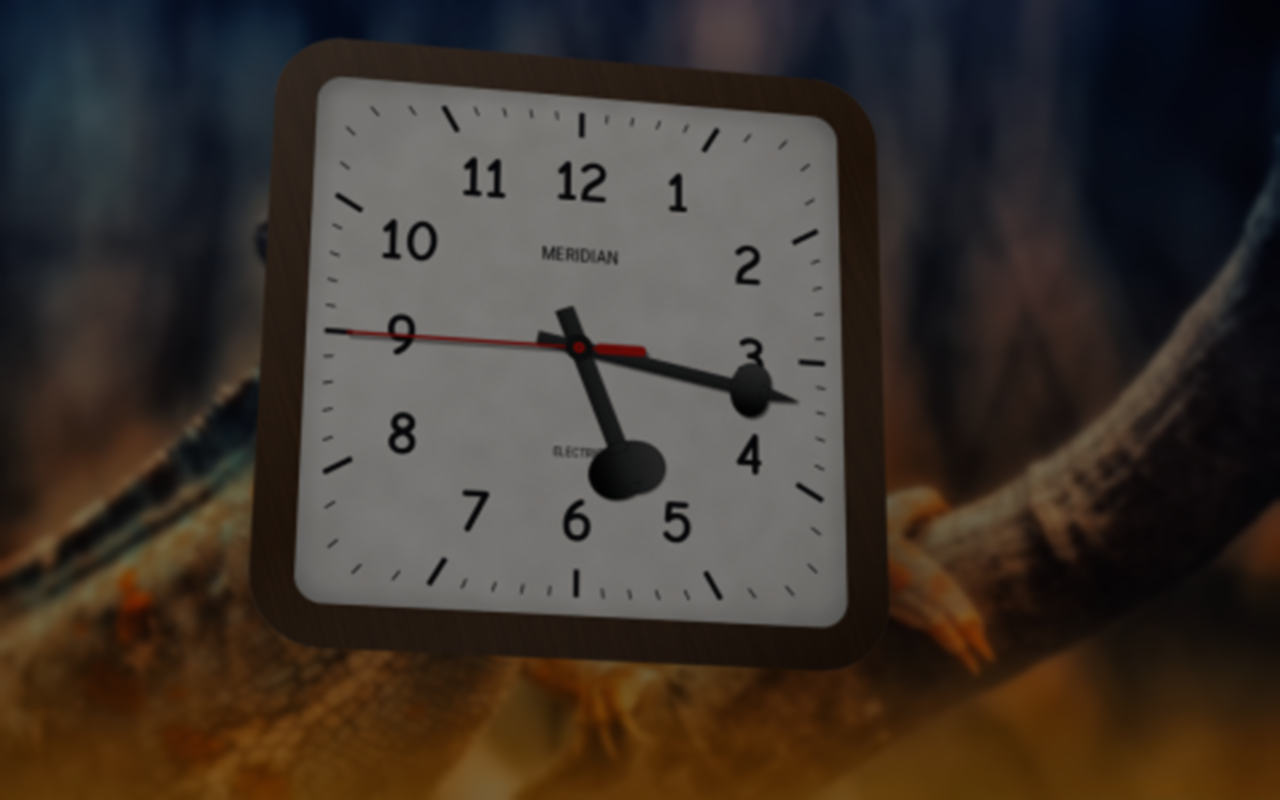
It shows **5:16:45**
